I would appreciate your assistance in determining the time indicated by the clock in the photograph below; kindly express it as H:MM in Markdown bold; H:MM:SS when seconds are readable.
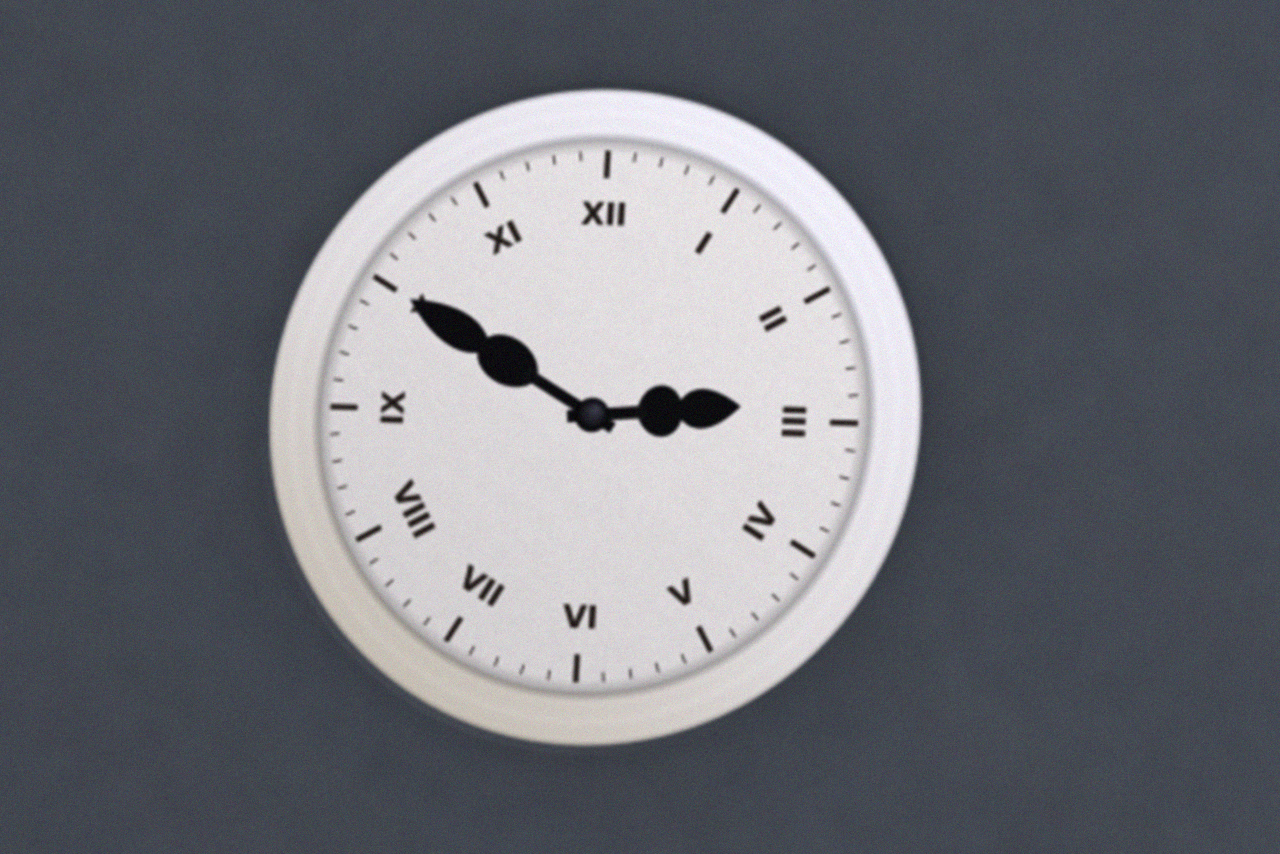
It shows **2:50**
